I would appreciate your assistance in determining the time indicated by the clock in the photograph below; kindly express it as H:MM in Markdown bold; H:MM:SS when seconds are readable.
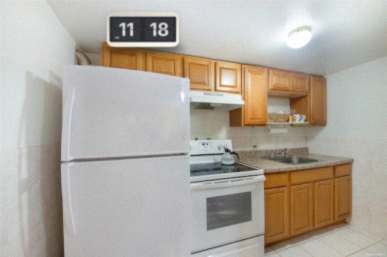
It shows **11:18**
